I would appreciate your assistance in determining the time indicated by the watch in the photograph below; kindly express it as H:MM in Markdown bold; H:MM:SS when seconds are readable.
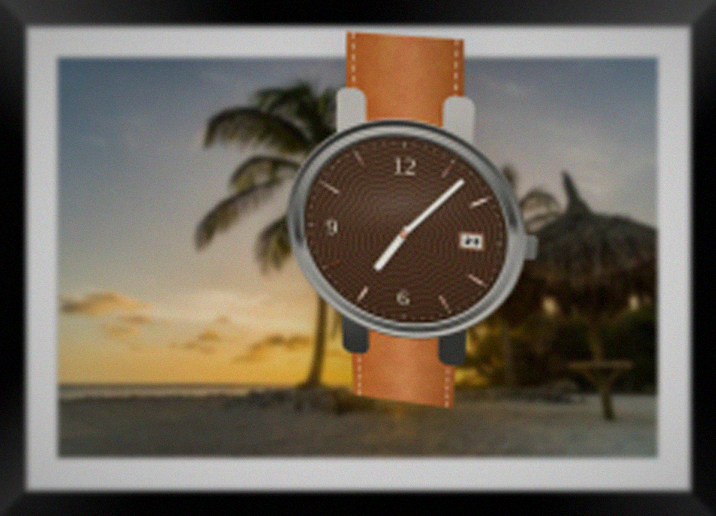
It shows **7:07**
